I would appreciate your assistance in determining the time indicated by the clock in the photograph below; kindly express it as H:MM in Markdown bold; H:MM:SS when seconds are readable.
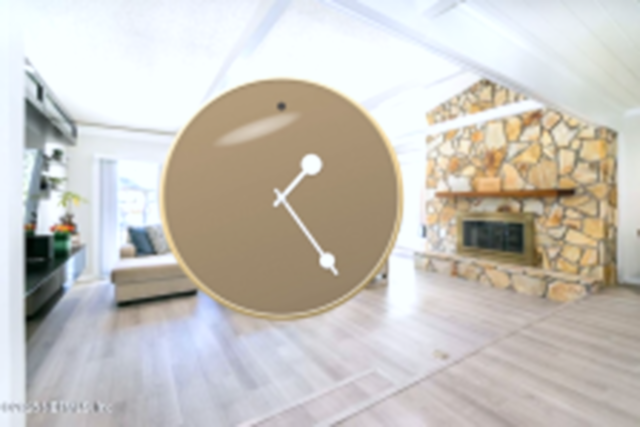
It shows **1:24**
